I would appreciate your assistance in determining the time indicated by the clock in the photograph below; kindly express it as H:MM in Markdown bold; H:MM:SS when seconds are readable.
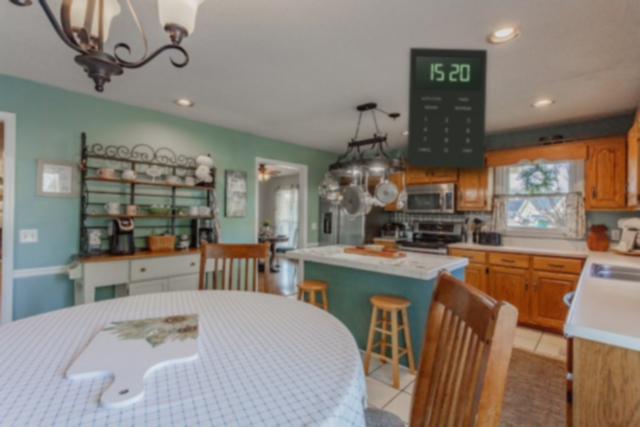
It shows **15:20**
